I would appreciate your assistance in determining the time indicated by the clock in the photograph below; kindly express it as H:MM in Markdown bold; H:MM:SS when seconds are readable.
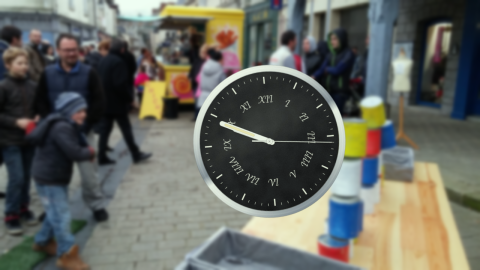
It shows **9:49:16**
